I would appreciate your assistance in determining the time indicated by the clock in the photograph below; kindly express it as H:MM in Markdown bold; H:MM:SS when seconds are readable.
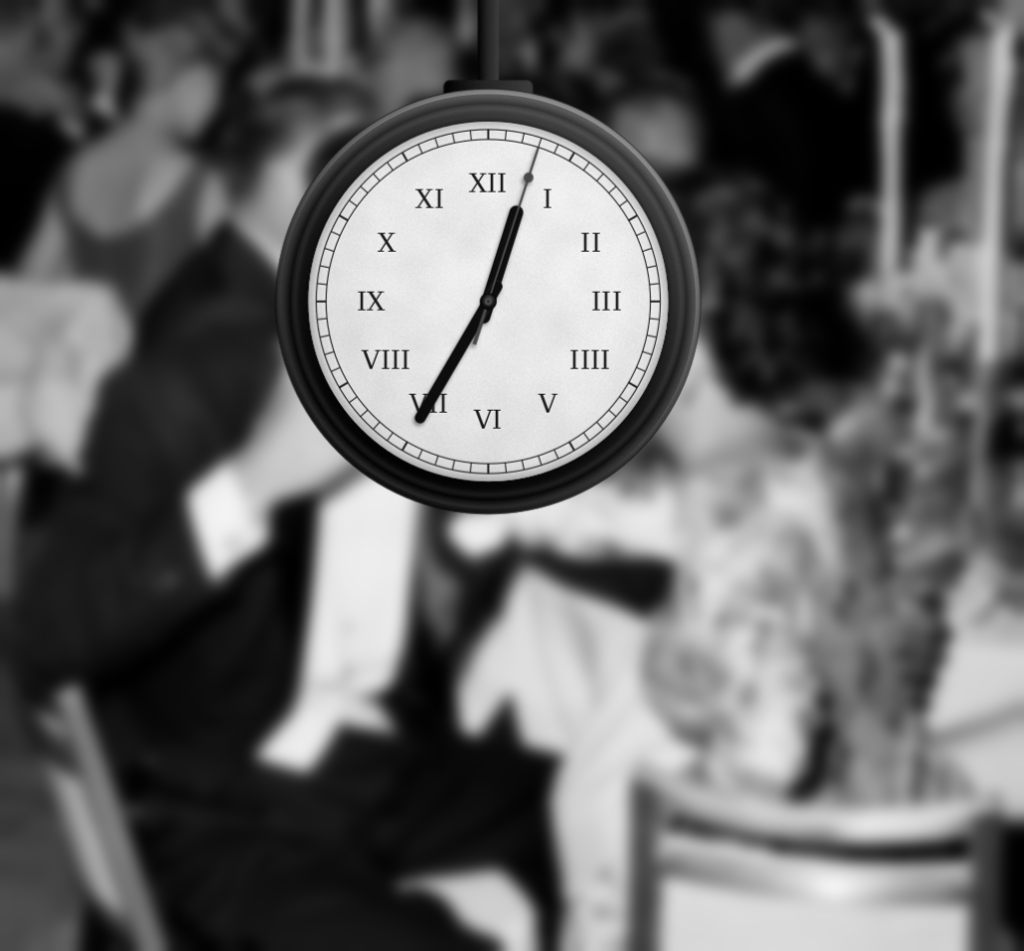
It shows **12:35:03**
